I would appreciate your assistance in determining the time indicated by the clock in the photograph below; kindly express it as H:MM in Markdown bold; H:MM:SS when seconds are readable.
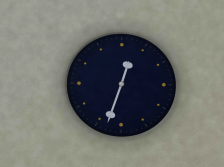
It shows **12:33**
